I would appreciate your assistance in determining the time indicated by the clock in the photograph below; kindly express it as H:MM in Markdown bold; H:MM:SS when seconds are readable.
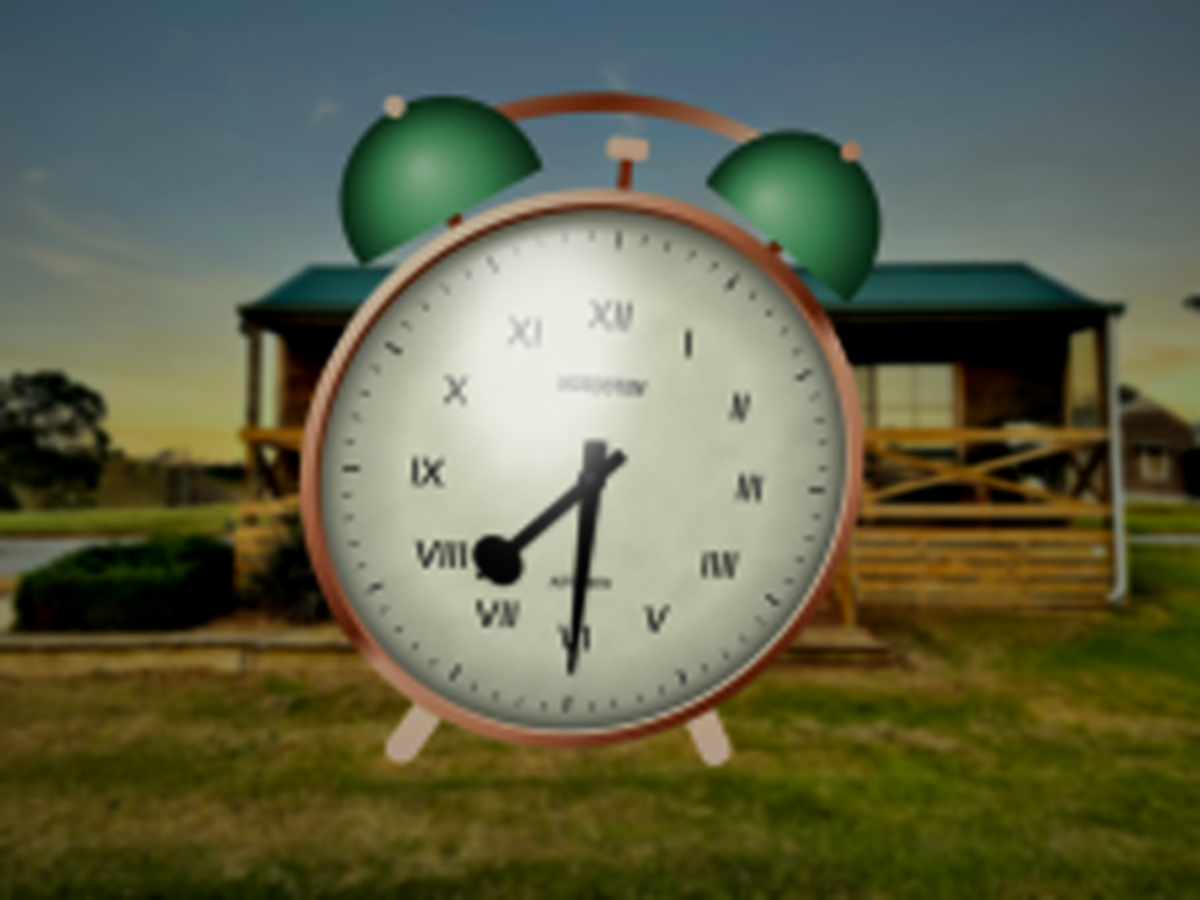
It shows **7:30**
